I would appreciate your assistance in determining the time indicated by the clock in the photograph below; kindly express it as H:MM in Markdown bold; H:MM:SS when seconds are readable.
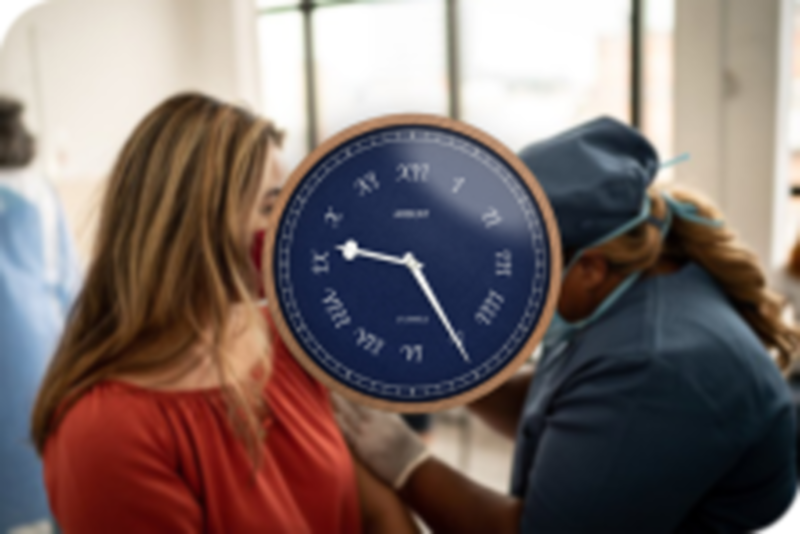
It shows **9:25**
